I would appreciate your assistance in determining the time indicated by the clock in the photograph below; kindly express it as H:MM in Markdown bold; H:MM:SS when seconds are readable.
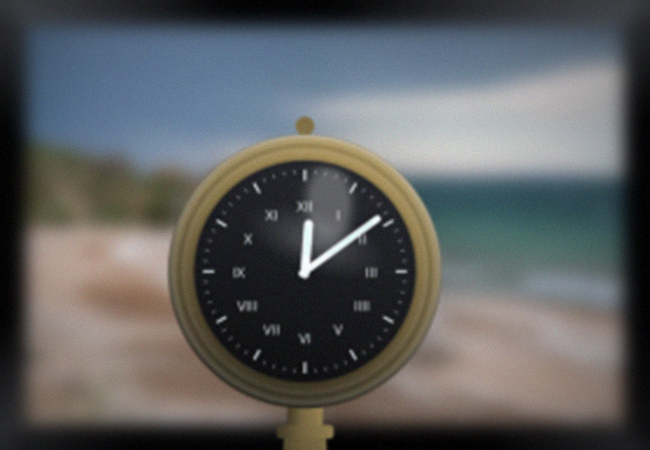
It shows **12:09**
